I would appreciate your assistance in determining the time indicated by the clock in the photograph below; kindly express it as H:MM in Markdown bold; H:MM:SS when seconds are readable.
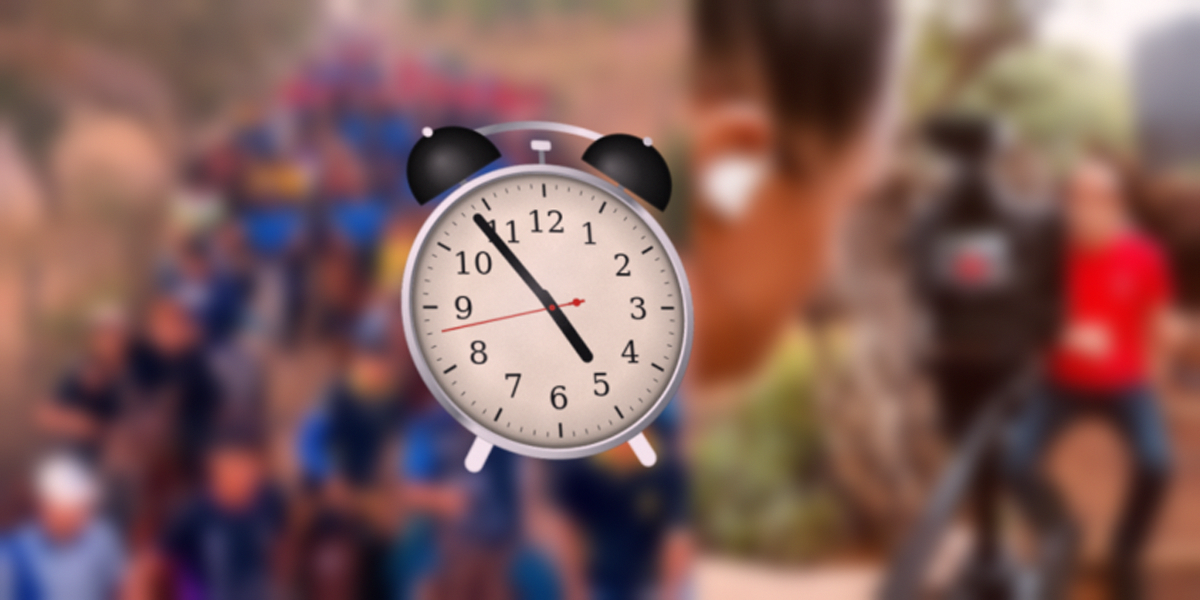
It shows **4:53:43**
